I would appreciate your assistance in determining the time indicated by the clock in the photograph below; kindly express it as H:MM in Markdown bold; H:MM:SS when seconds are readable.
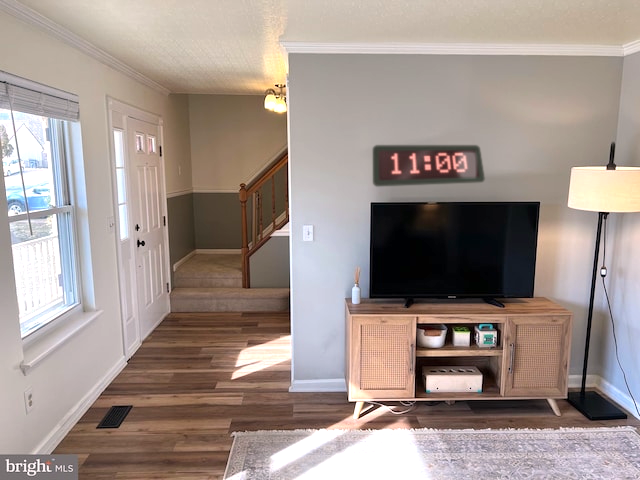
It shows **11:00**
